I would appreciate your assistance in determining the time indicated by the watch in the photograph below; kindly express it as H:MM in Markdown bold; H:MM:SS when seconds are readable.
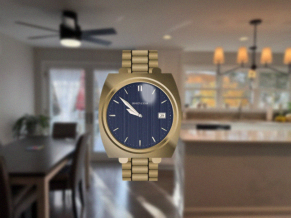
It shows **9:52**
